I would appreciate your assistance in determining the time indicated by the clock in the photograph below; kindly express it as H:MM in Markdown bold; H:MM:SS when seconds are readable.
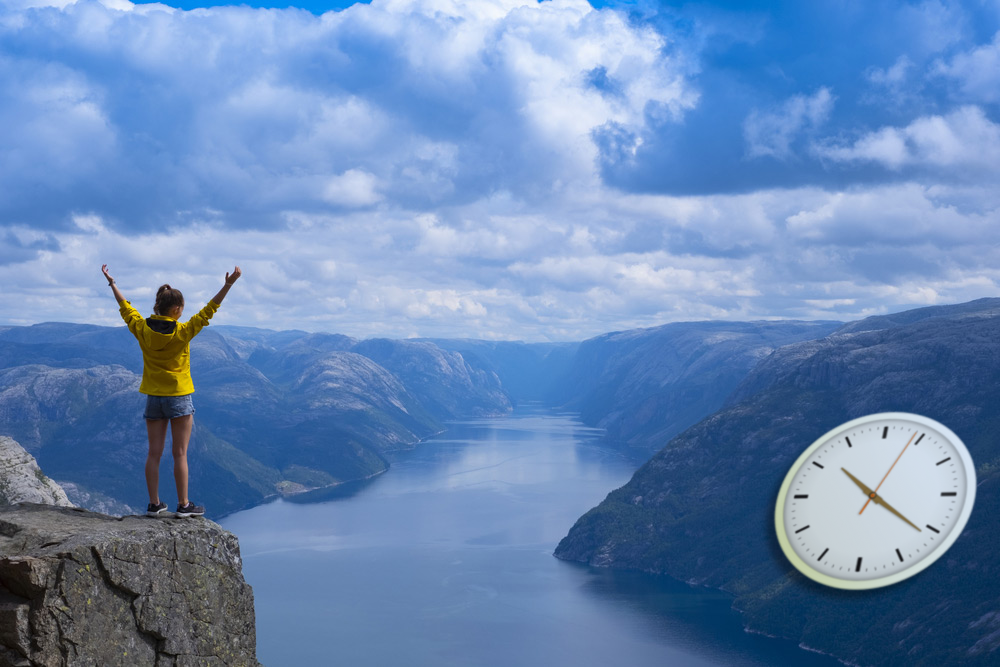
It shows **10:21:04**
